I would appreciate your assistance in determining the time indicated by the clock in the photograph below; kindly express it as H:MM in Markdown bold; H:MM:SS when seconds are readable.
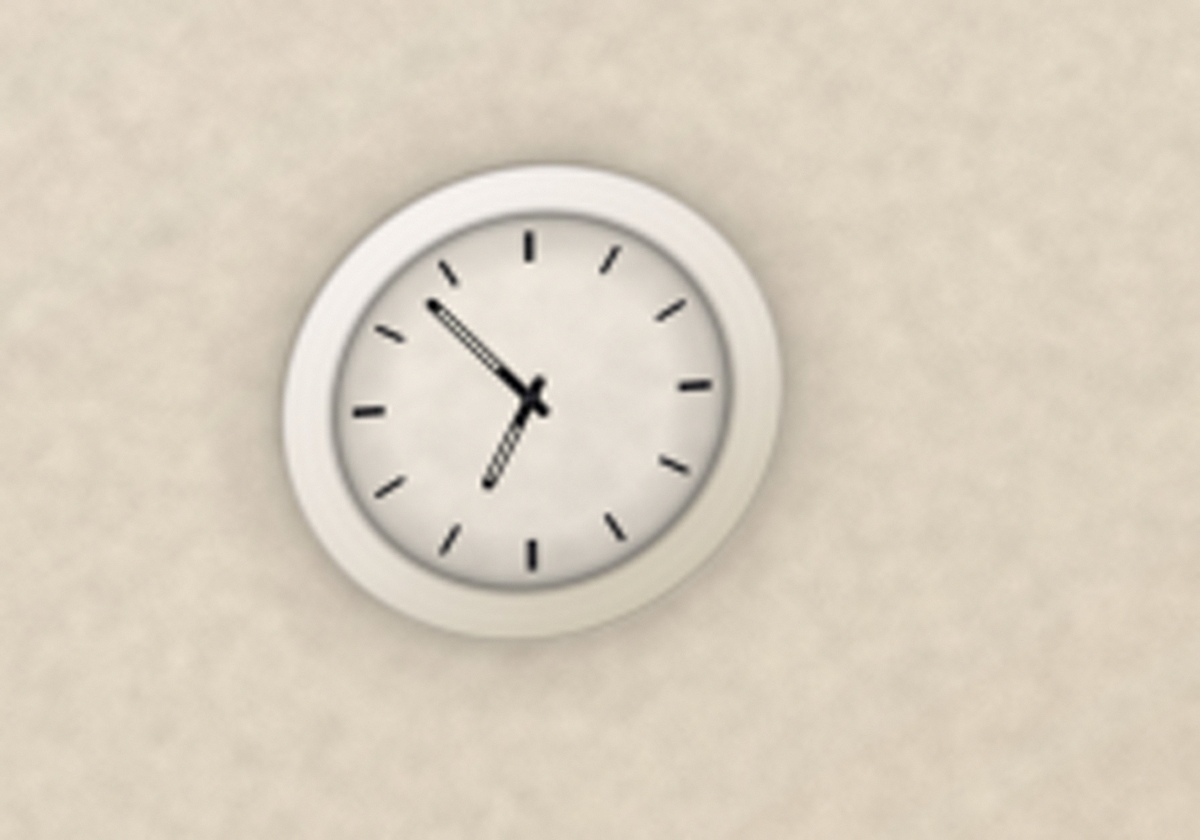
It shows **6:53**
